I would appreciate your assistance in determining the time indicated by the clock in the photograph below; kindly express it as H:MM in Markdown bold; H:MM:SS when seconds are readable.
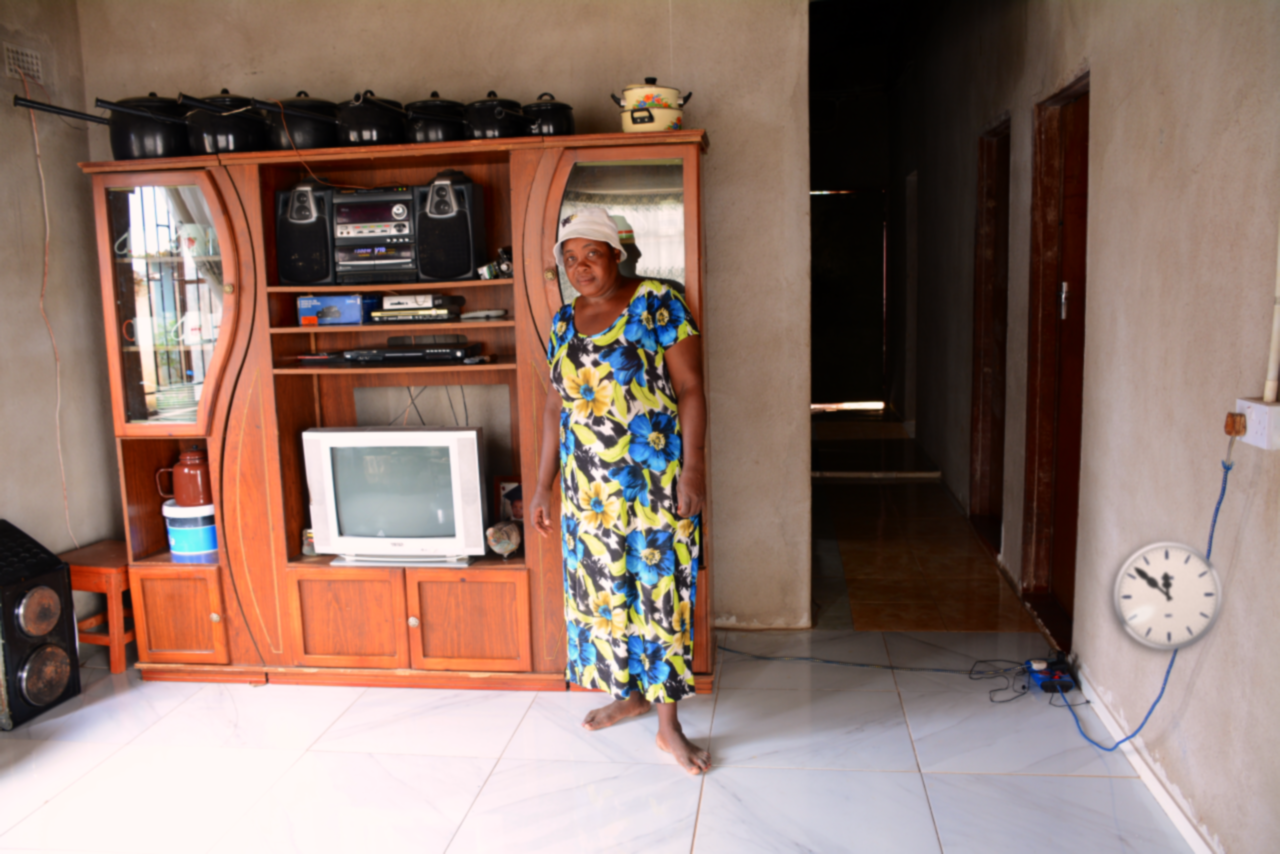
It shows **11:52**
